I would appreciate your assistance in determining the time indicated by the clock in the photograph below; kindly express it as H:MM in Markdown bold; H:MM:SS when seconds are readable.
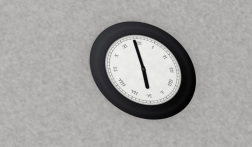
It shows **5:59**
